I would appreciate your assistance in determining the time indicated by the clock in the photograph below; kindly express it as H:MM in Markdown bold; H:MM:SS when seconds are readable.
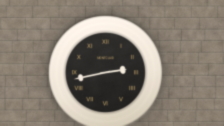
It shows **2:43**
